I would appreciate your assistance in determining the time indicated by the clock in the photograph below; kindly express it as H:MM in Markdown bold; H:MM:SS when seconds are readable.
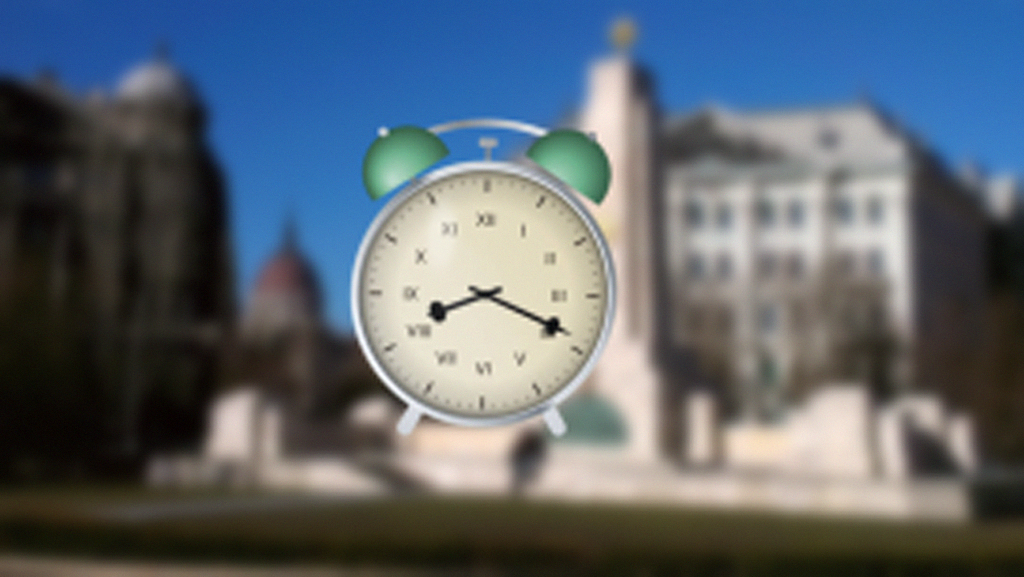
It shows **8:19**
